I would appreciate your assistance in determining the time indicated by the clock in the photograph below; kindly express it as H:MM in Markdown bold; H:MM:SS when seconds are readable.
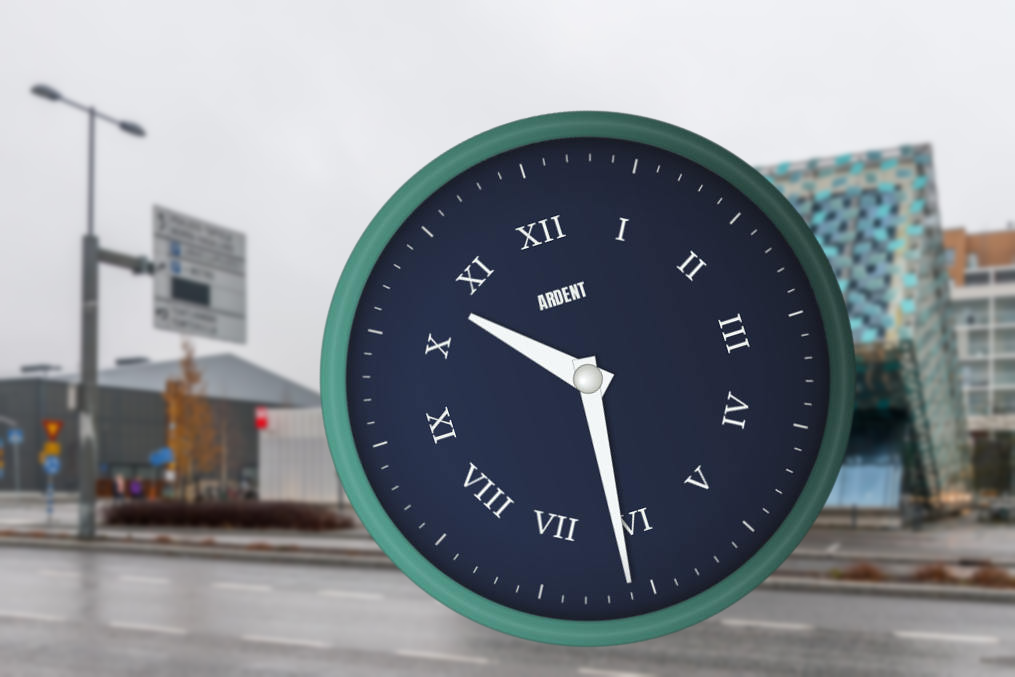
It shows **10:31**
